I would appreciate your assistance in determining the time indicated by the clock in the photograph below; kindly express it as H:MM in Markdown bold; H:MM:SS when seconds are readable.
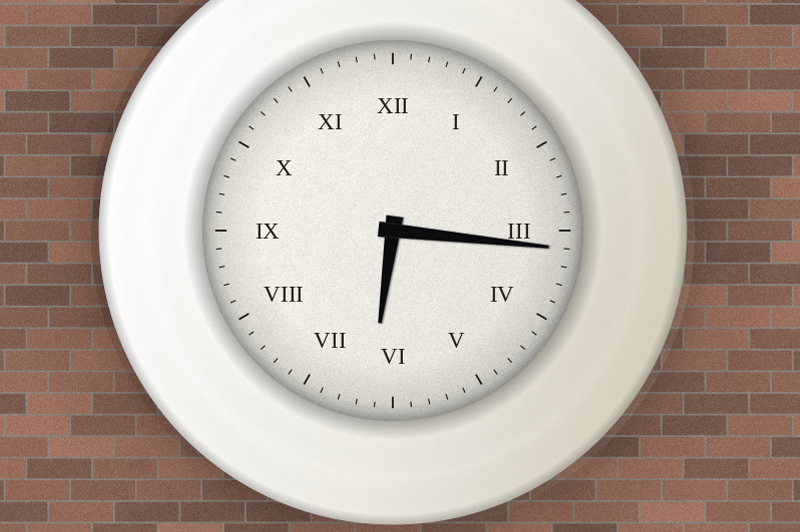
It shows **6:16**
